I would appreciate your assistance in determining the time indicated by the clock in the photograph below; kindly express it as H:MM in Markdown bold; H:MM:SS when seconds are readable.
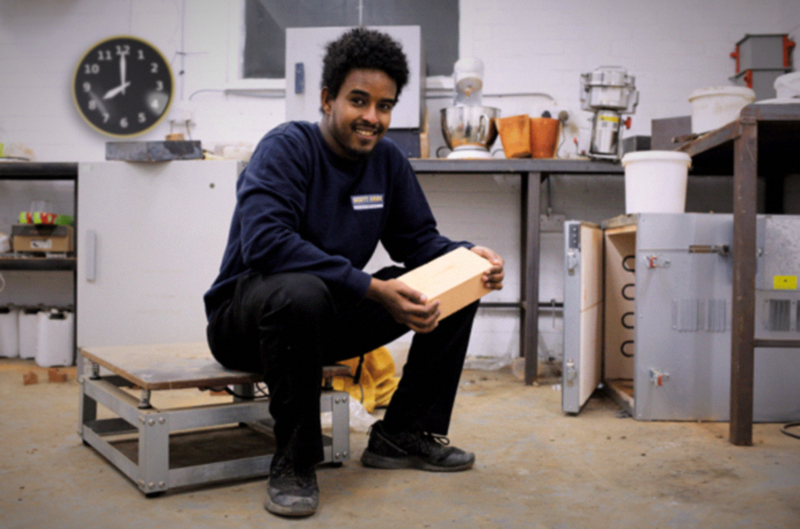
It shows **8:00**
